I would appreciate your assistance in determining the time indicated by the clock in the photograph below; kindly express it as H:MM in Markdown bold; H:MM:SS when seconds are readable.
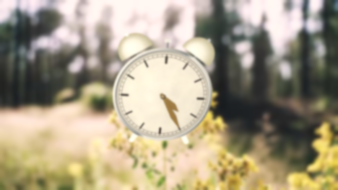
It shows **4:25**
